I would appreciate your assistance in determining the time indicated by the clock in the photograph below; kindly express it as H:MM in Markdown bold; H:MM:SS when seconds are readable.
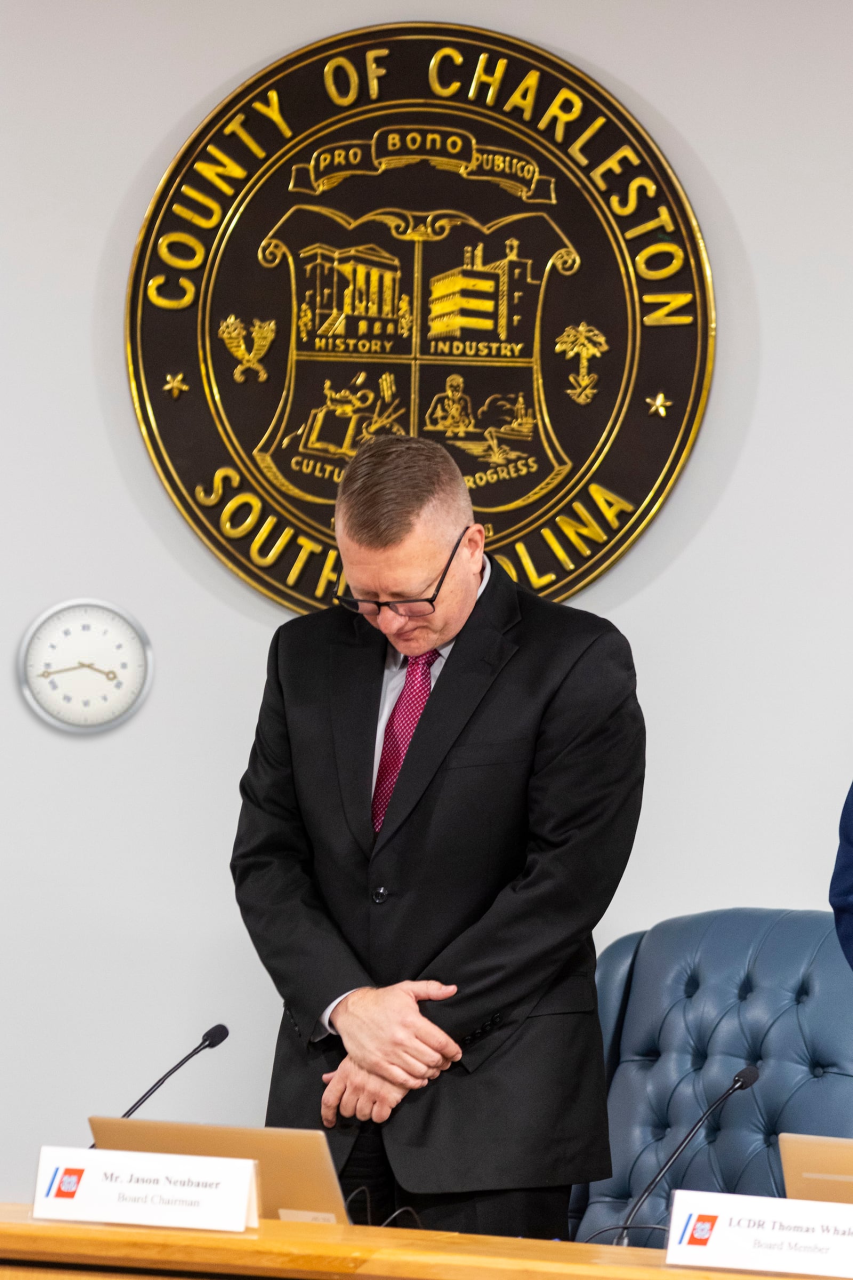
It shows **3:43**
